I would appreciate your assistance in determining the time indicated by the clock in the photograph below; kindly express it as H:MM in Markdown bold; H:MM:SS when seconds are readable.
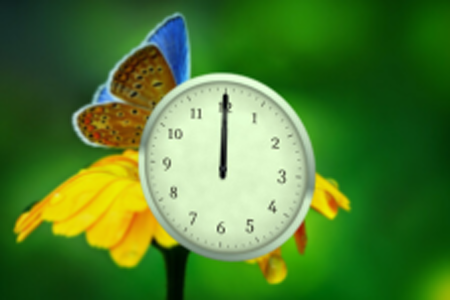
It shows **12:00**
